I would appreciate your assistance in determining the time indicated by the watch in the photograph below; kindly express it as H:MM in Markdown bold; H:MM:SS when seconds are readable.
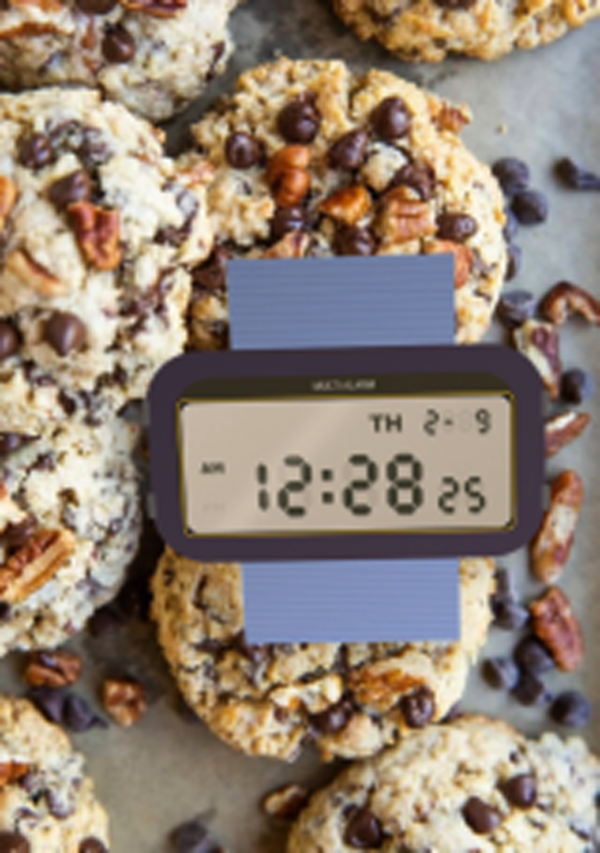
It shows **12:28:25**
